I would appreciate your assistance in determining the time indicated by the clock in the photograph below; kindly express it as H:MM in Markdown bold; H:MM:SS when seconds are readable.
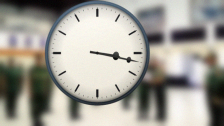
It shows **3:17**
